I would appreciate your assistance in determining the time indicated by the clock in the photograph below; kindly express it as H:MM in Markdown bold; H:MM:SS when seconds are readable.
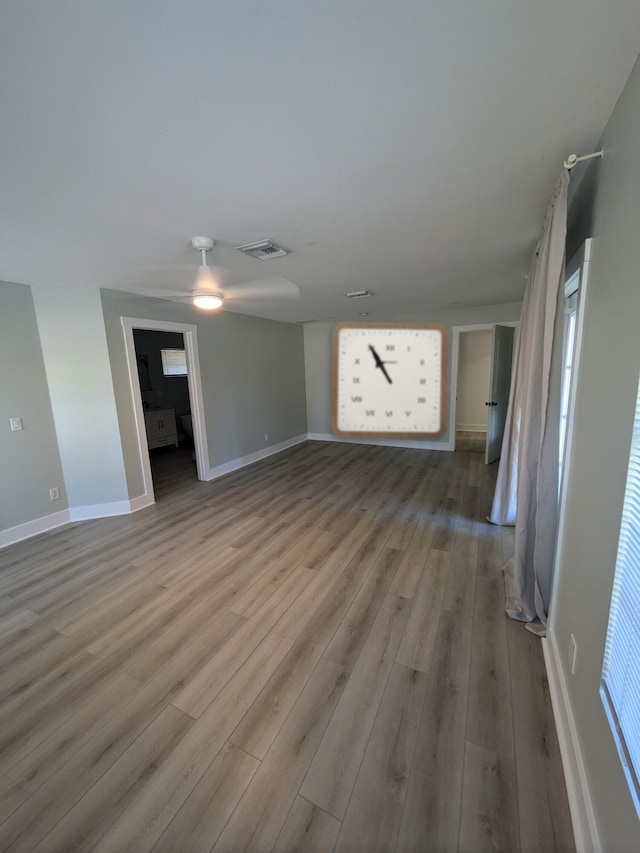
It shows **10:55**
